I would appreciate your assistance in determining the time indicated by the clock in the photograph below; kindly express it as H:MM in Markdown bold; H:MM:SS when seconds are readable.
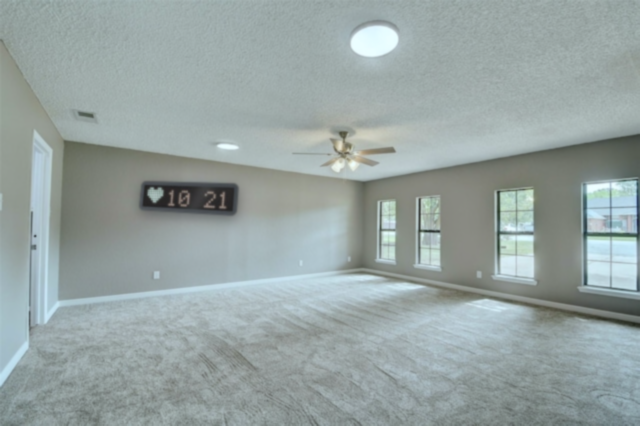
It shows **10:21**
